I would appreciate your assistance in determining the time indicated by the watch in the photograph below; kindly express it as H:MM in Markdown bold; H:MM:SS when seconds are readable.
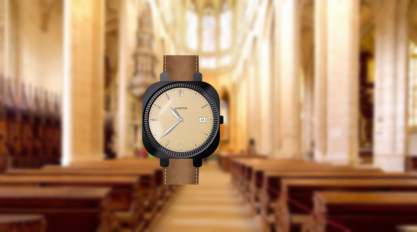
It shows **10:38**
